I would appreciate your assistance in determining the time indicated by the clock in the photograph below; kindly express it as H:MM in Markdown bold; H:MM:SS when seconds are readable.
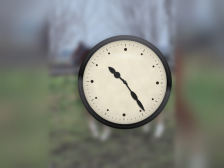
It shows **10:24**
